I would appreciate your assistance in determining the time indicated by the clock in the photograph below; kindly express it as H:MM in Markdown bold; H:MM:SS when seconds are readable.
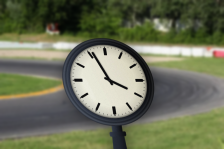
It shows **3:56**
